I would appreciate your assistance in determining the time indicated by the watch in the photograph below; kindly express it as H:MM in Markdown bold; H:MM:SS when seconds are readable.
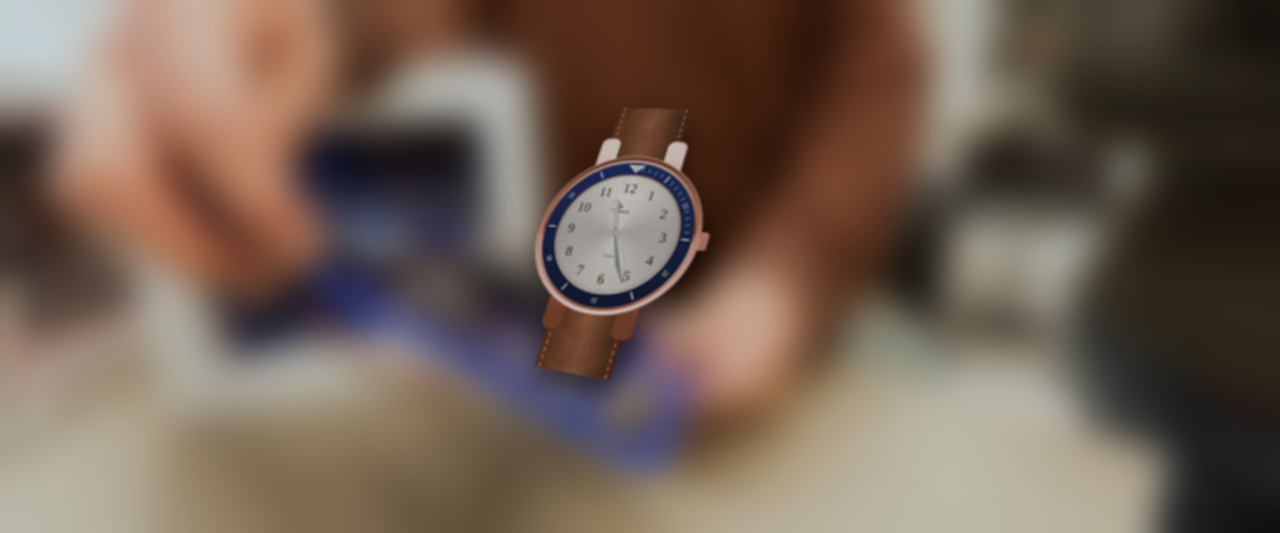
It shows **11:26**
